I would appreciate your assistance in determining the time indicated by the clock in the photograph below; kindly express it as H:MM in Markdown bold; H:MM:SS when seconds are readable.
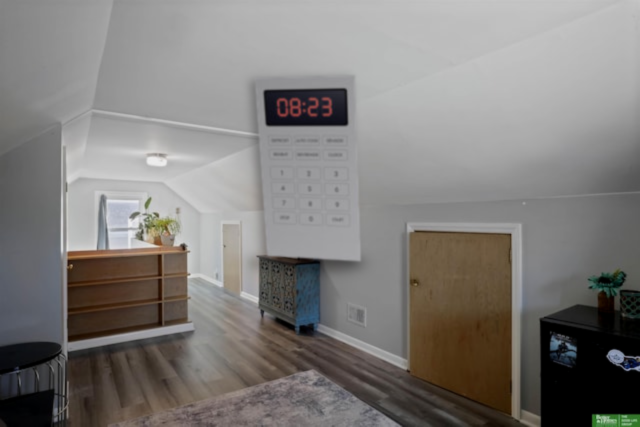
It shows **8:23**
